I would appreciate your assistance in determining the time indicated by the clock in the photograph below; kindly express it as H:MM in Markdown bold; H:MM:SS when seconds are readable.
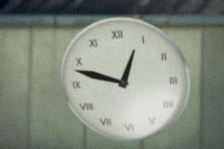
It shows **12:48**
